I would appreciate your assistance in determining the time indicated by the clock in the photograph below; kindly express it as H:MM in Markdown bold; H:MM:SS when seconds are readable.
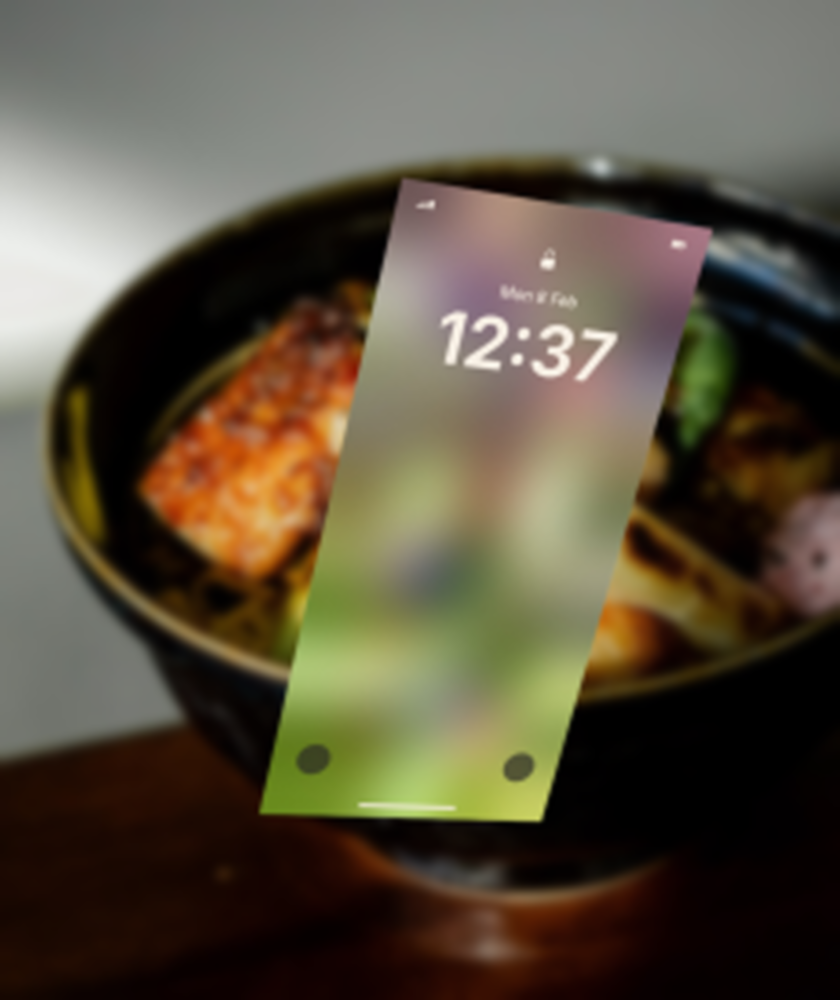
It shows **12:37**
